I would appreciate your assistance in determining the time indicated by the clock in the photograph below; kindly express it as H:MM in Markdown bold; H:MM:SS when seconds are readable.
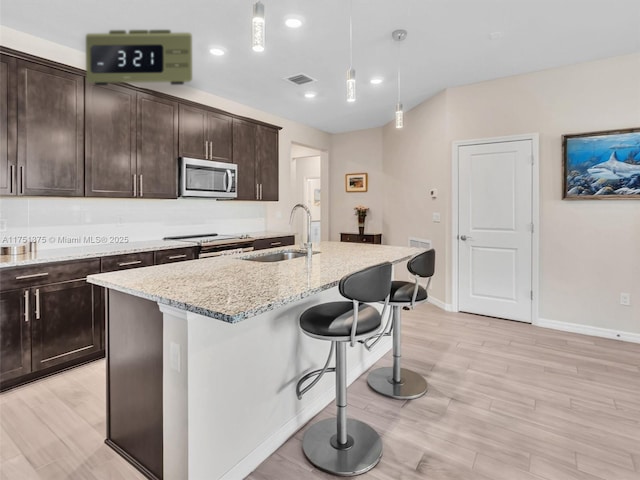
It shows **3:21**
